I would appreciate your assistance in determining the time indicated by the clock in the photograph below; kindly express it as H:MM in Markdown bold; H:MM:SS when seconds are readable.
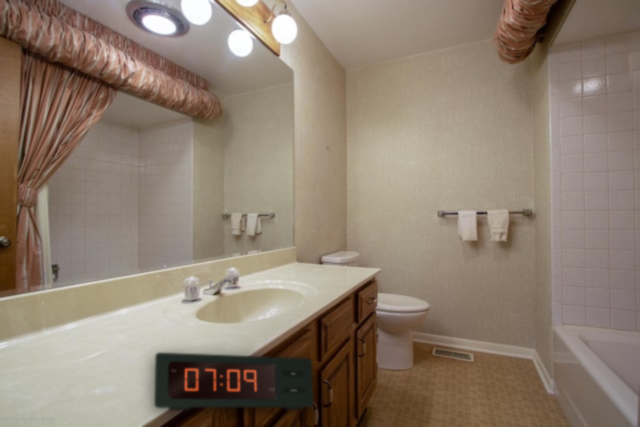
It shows **7:09**
